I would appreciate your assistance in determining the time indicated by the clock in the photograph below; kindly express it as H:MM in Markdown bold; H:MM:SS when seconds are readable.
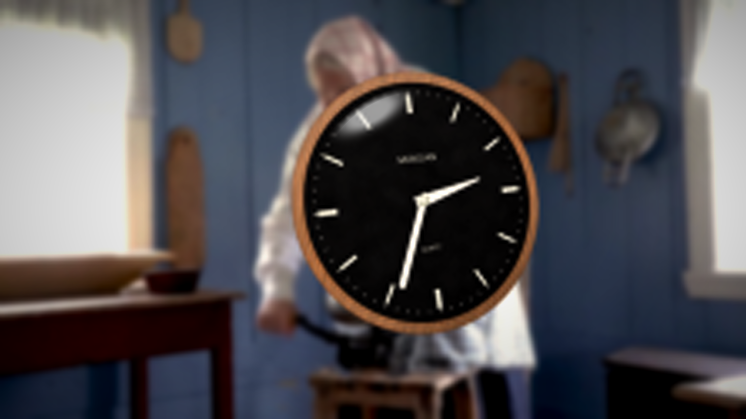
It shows **2:34**
